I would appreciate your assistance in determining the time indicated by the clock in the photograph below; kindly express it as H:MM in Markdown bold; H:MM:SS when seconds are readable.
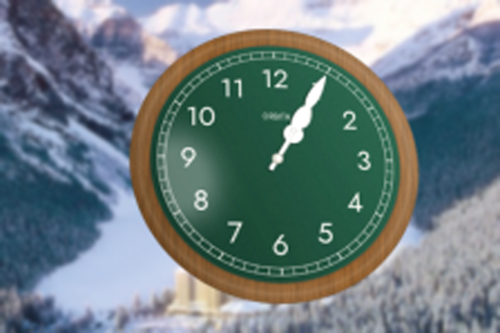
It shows **1:05**
